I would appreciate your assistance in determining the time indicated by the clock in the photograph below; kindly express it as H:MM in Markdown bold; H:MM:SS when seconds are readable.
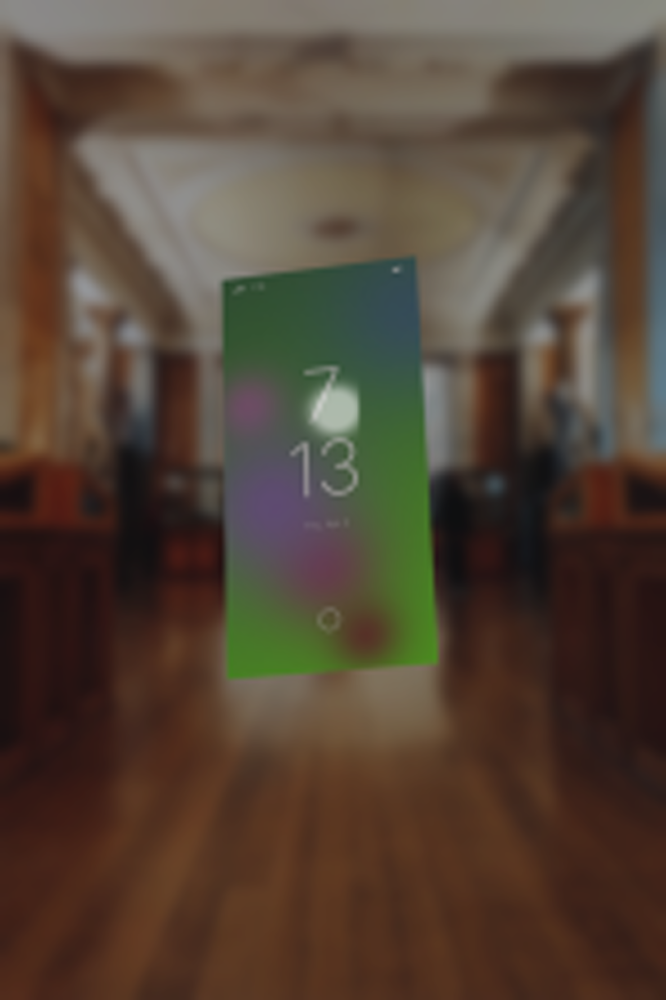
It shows **7:13**
